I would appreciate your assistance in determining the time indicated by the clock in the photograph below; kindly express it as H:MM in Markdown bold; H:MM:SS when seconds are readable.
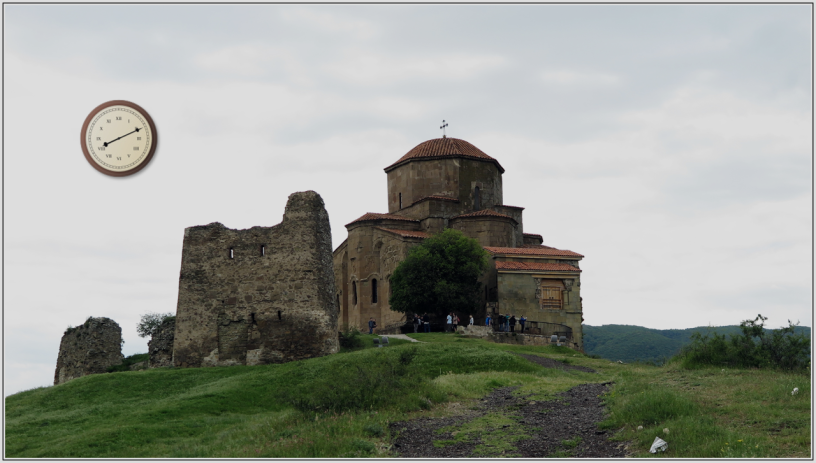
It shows **8:11**
